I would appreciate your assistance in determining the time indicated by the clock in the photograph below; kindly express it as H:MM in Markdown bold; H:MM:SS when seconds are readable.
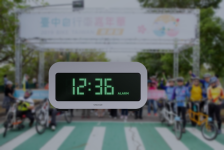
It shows **12:36**
